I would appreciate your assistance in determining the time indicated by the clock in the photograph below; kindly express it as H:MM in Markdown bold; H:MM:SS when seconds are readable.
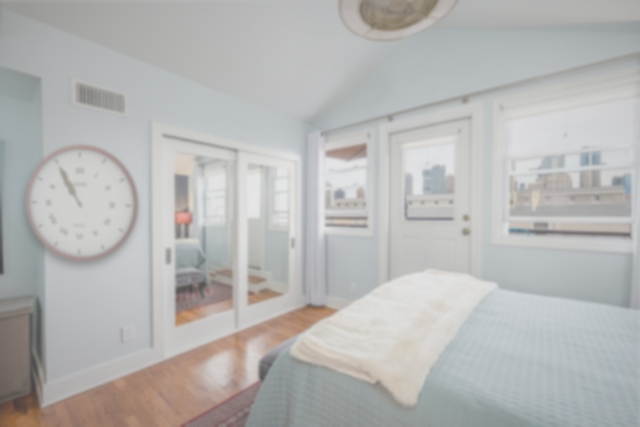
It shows **10:55**
